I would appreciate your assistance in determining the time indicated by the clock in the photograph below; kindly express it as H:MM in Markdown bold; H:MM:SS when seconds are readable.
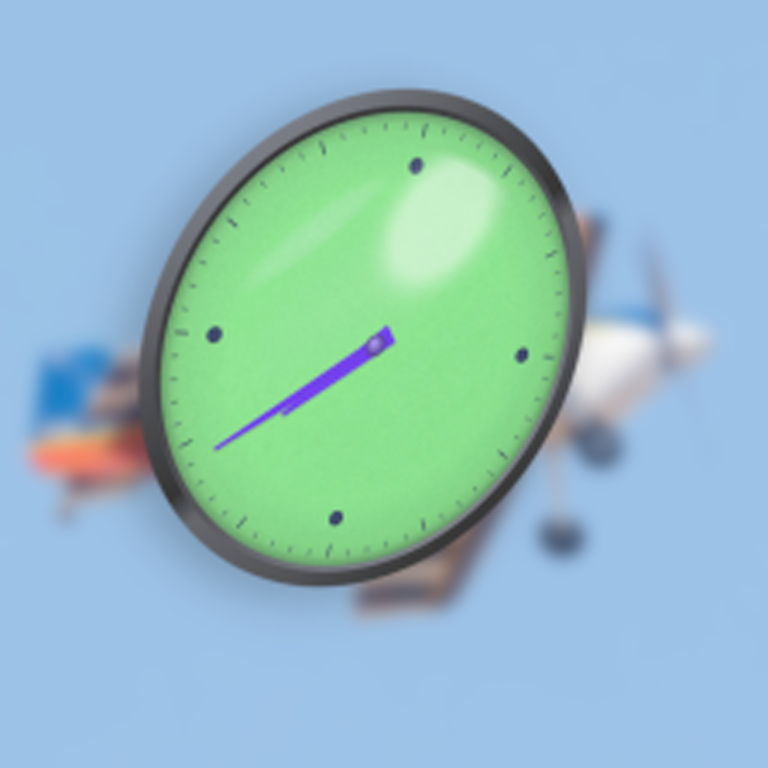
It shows **7:39**
